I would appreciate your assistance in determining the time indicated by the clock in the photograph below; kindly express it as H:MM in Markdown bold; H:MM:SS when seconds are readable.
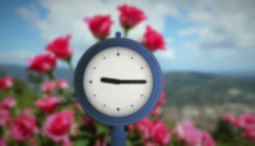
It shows **9:15**
